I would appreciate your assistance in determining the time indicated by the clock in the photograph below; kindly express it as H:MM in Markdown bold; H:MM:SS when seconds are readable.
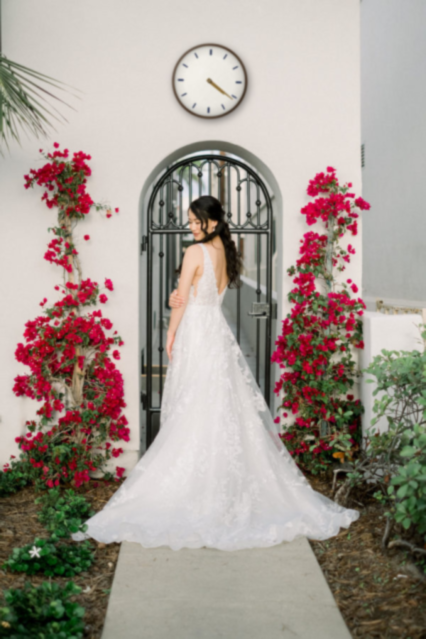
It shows **4:21**
